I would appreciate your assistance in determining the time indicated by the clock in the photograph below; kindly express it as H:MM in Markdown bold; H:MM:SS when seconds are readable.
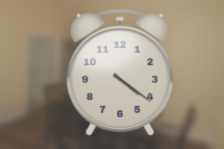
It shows **4:21**
